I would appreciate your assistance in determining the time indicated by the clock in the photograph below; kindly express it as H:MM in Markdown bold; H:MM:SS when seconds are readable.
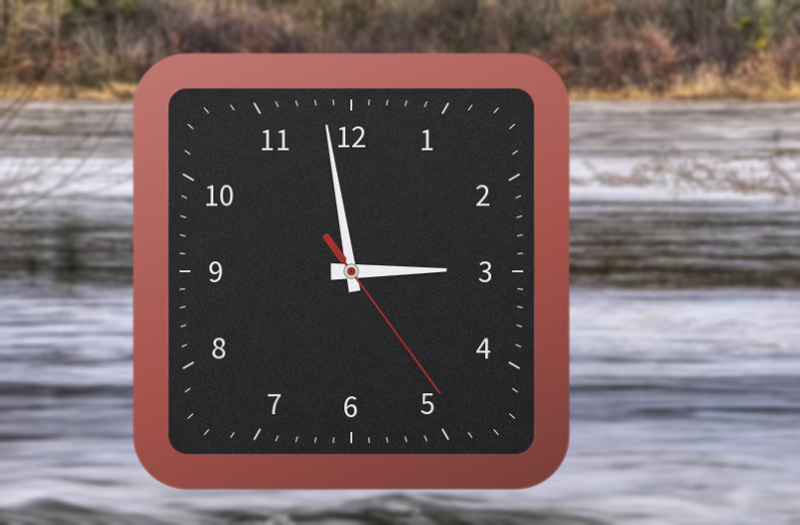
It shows **2:58:24**
